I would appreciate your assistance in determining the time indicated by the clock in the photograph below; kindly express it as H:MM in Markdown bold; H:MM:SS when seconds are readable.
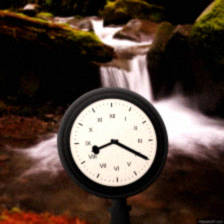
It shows **8:20**
